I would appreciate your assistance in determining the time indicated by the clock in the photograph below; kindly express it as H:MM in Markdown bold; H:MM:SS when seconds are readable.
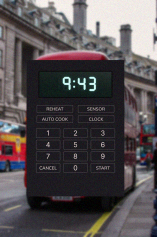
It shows **9:43**
